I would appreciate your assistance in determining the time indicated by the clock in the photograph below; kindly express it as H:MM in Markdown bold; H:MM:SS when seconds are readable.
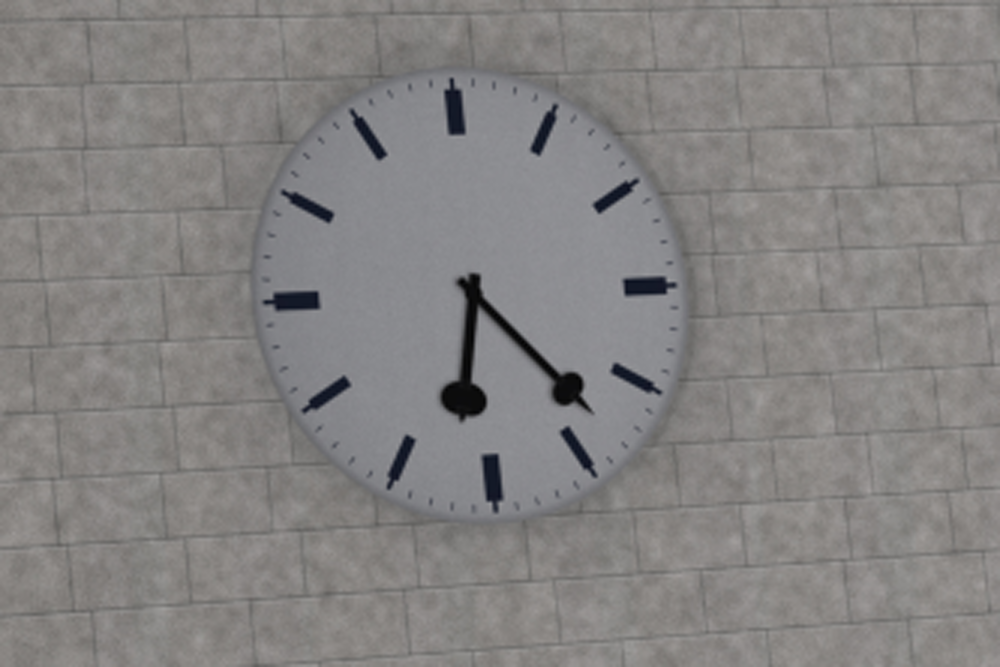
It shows **6:23**
